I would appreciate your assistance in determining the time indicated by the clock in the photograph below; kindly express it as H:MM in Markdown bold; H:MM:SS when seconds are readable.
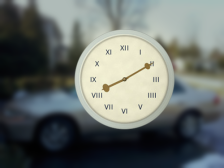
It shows **8:10**
